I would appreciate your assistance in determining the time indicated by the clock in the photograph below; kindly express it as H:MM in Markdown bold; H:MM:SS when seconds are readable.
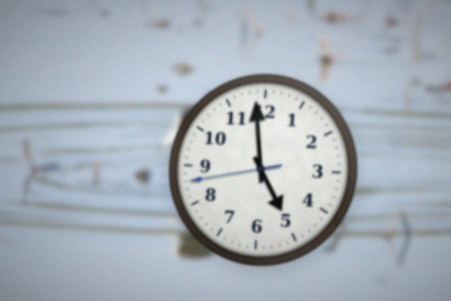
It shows **4:58:43**
